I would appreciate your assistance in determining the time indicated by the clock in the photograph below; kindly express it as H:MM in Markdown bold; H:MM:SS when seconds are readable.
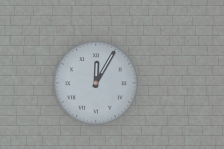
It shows **12:05**
